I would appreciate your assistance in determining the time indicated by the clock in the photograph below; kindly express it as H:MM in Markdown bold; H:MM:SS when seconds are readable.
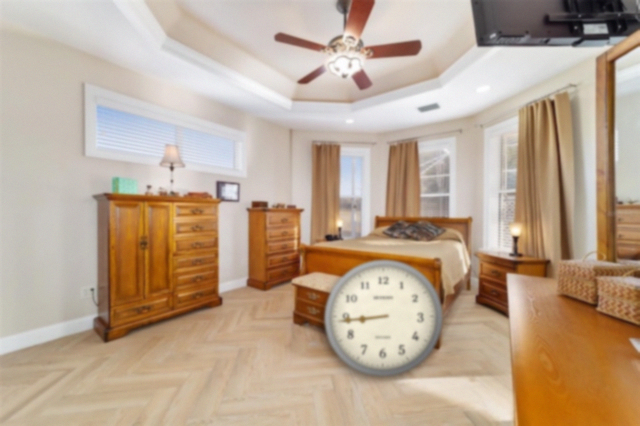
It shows **8:44**
